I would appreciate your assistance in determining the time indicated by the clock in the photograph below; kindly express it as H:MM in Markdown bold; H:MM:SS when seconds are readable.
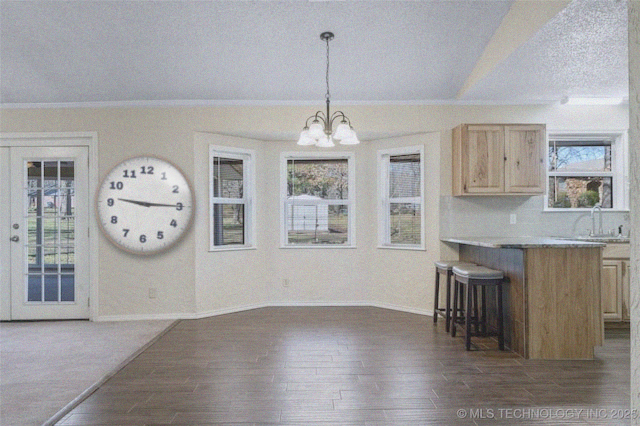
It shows **9:15**
